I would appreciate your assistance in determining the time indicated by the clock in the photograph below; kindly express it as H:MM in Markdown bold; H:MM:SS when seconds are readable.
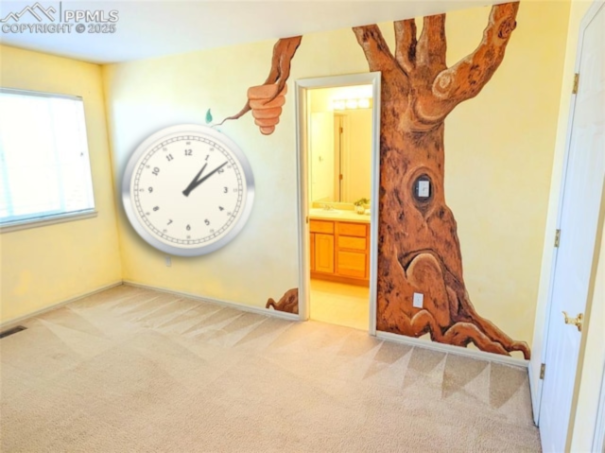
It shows **1:09**
